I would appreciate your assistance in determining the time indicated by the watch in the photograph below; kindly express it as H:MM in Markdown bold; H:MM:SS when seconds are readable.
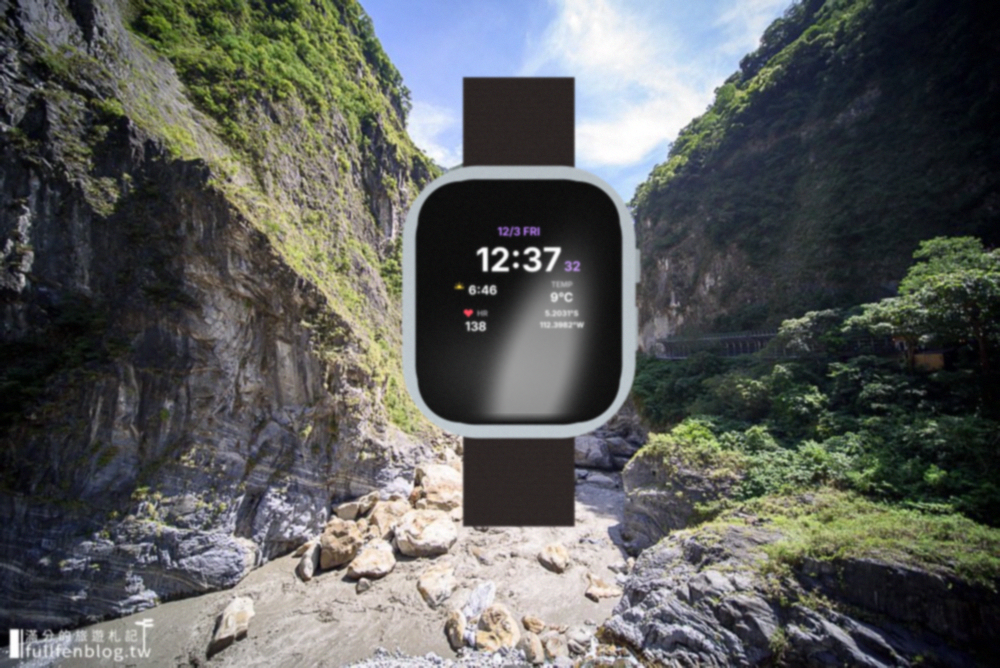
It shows **12:37:32**
